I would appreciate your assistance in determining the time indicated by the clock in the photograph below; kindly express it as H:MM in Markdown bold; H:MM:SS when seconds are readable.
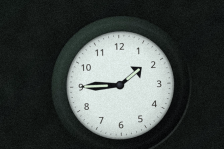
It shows **1:45**
